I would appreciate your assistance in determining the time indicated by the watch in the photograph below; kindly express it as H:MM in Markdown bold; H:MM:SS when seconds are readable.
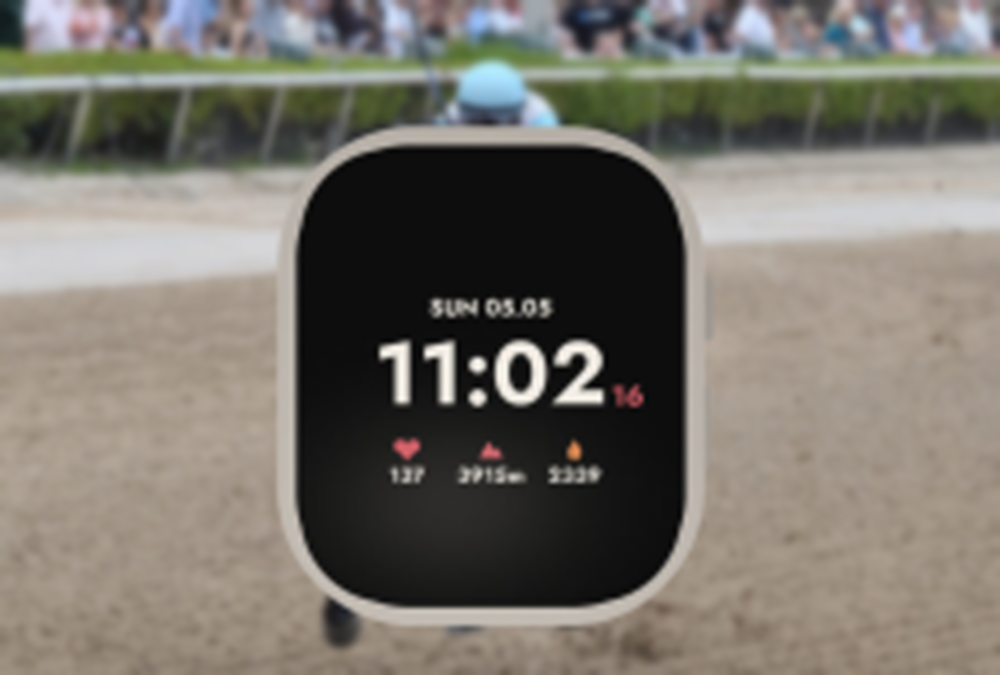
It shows **11:02**
